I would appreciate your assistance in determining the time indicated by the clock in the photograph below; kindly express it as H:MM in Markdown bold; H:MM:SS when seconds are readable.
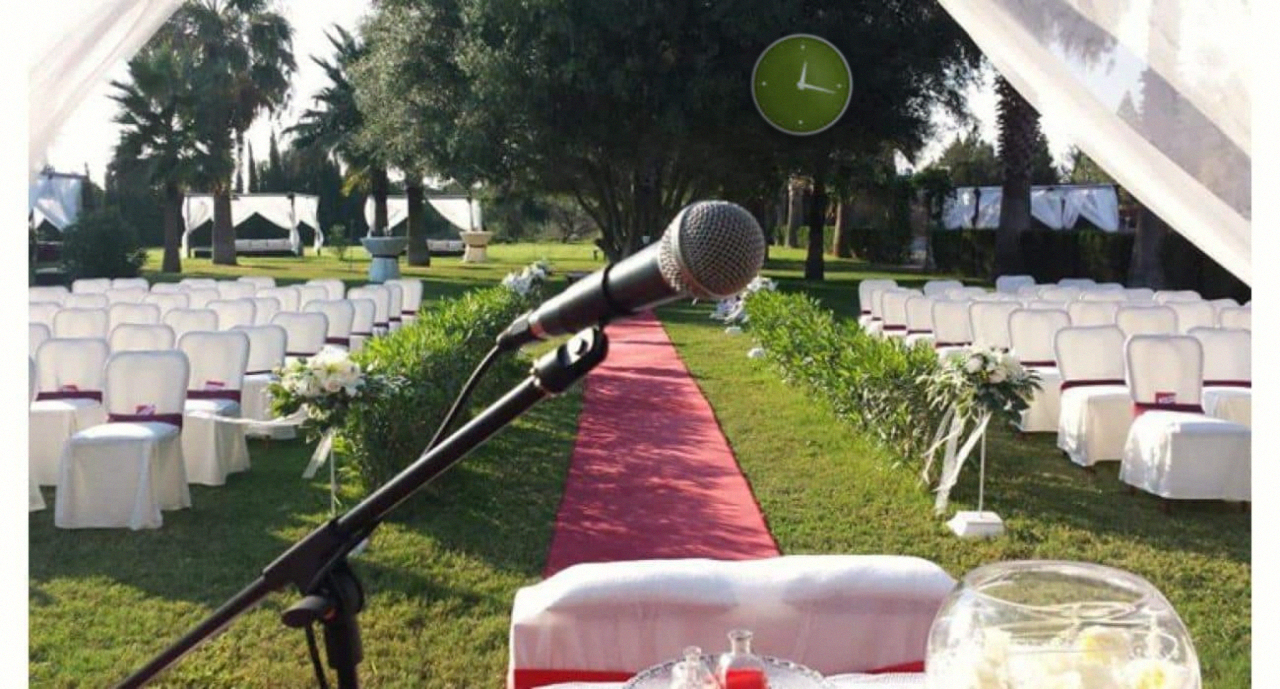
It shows **12:17**
